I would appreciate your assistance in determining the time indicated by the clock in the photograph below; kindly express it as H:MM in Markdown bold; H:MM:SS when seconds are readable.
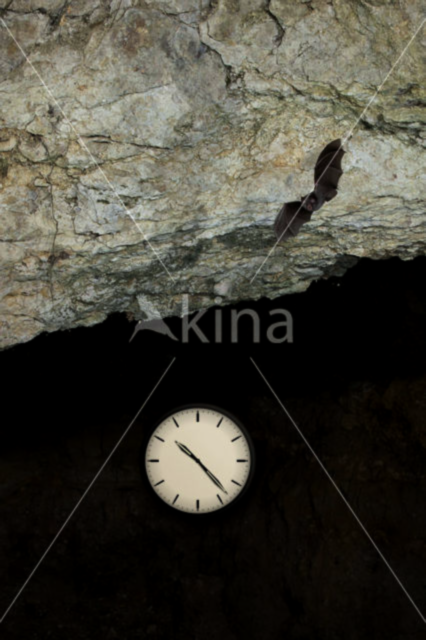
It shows **10:23**
